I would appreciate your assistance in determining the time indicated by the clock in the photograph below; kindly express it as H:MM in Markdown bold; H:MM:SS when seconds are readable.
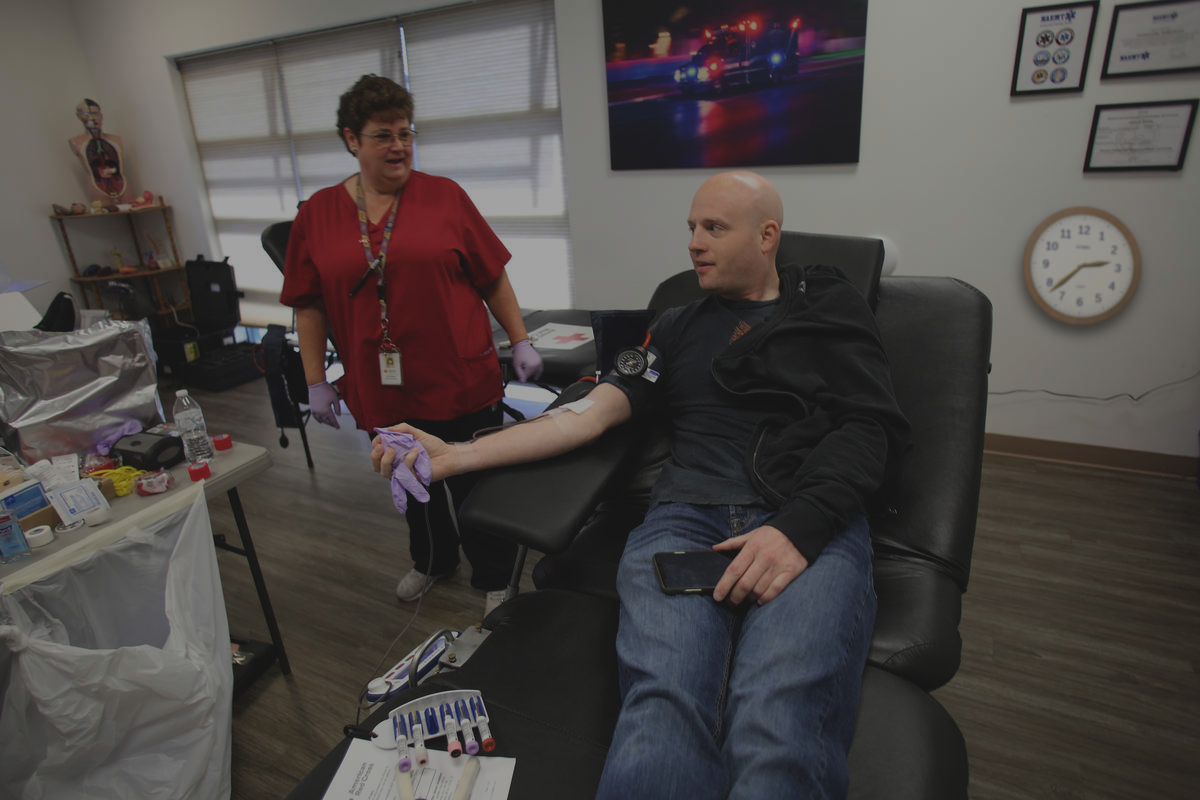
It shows **2:38**
